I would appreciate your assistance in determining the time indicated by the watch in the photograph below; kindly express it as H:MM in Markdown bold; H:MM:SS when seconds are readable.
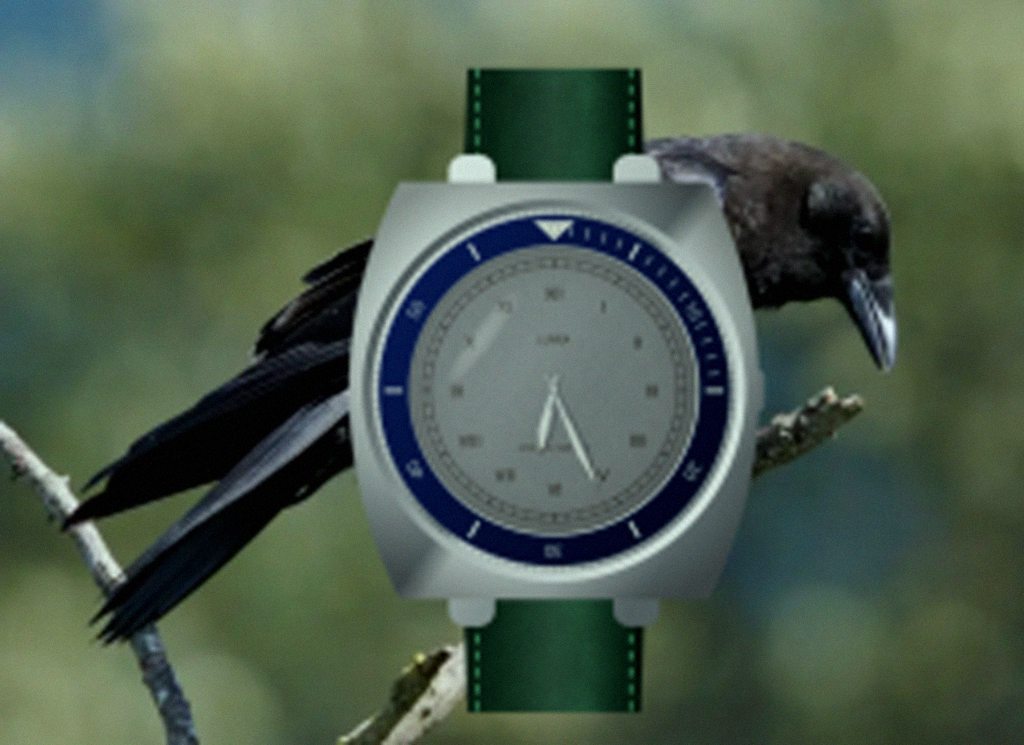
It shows **6:26**
